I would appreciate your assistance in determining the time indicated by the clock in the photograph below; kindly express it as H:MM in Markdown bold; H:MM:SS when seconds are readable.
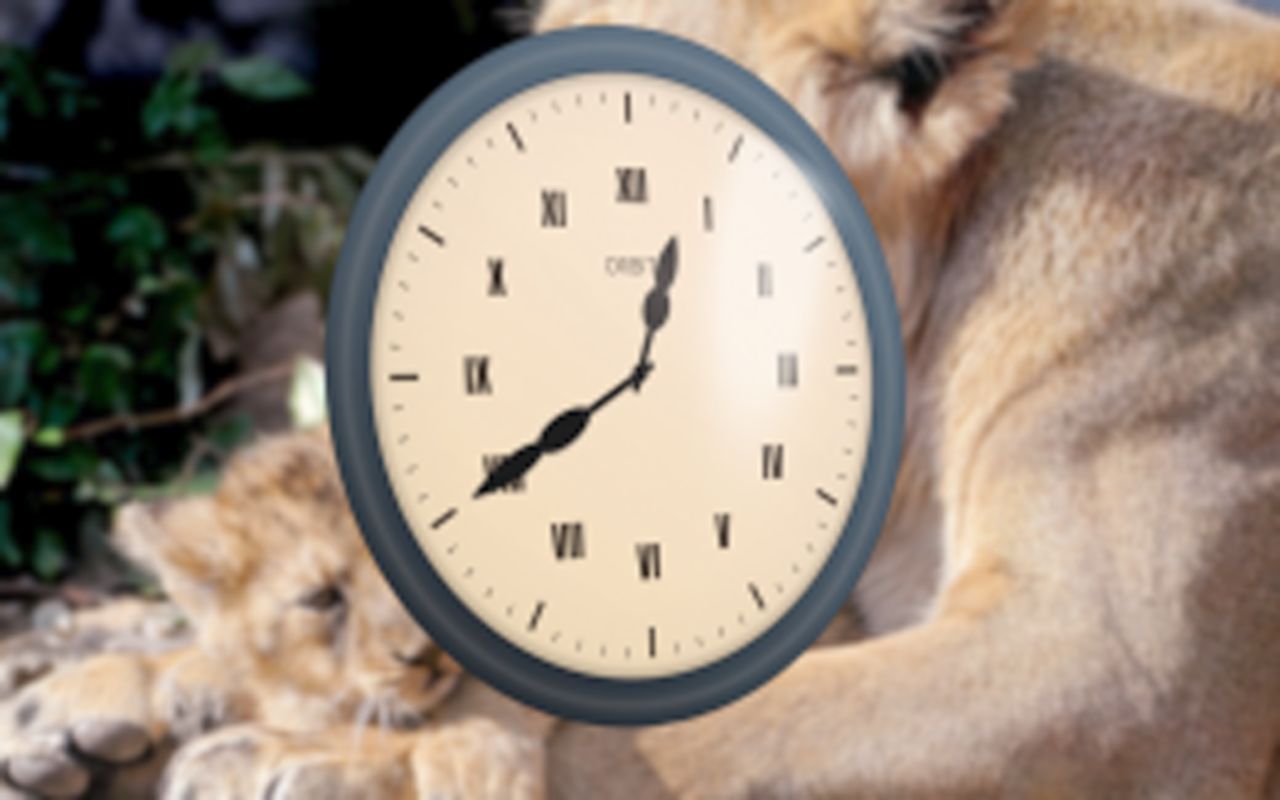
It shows **12:40**
